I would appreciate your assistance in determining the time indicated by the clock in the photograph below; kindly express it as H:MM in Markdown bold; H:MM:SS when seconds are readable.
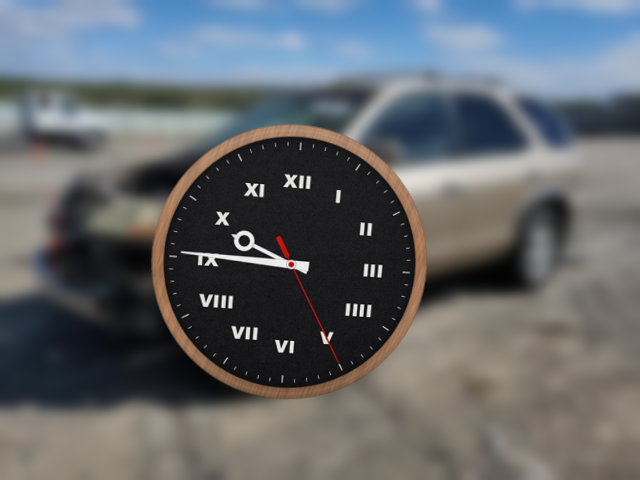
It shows **9:45:25**
